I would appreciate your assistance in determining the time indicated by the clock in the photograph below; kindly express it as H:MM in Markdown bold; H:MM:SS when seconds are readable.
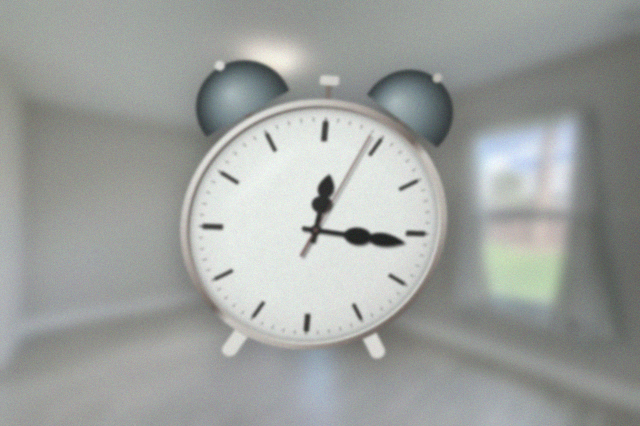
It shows **12:16:04**
